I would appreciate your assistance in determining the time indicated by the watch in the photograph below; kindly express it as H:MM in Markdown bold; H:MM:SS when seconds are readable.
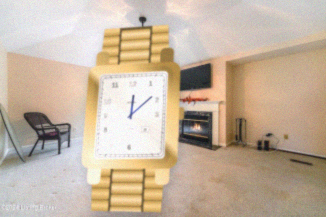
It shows **12:08**
